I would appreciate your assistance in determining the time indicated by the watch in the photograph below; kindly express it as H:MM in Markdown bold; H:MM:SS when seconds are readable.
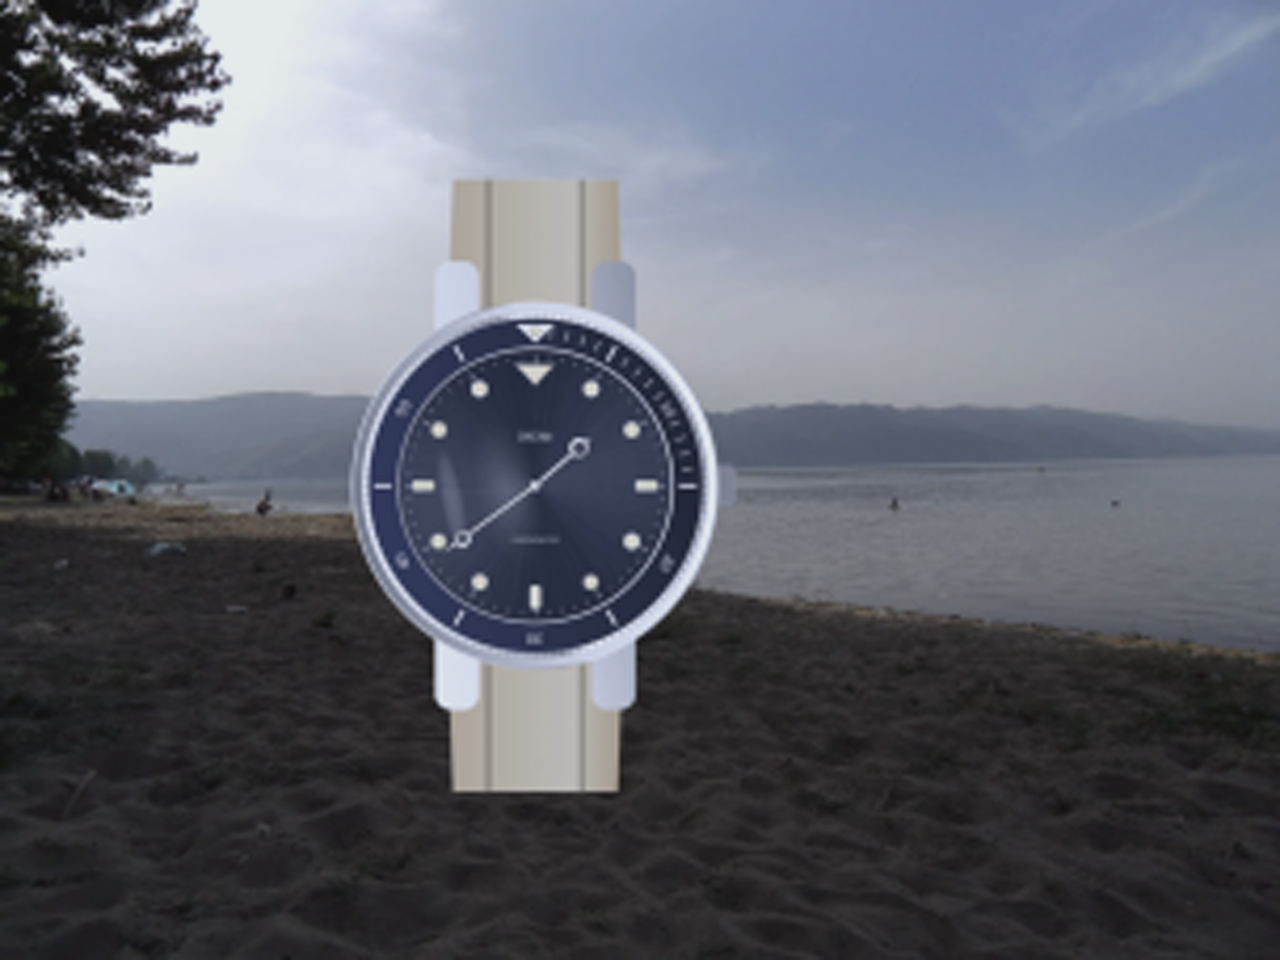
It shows **1:39**
